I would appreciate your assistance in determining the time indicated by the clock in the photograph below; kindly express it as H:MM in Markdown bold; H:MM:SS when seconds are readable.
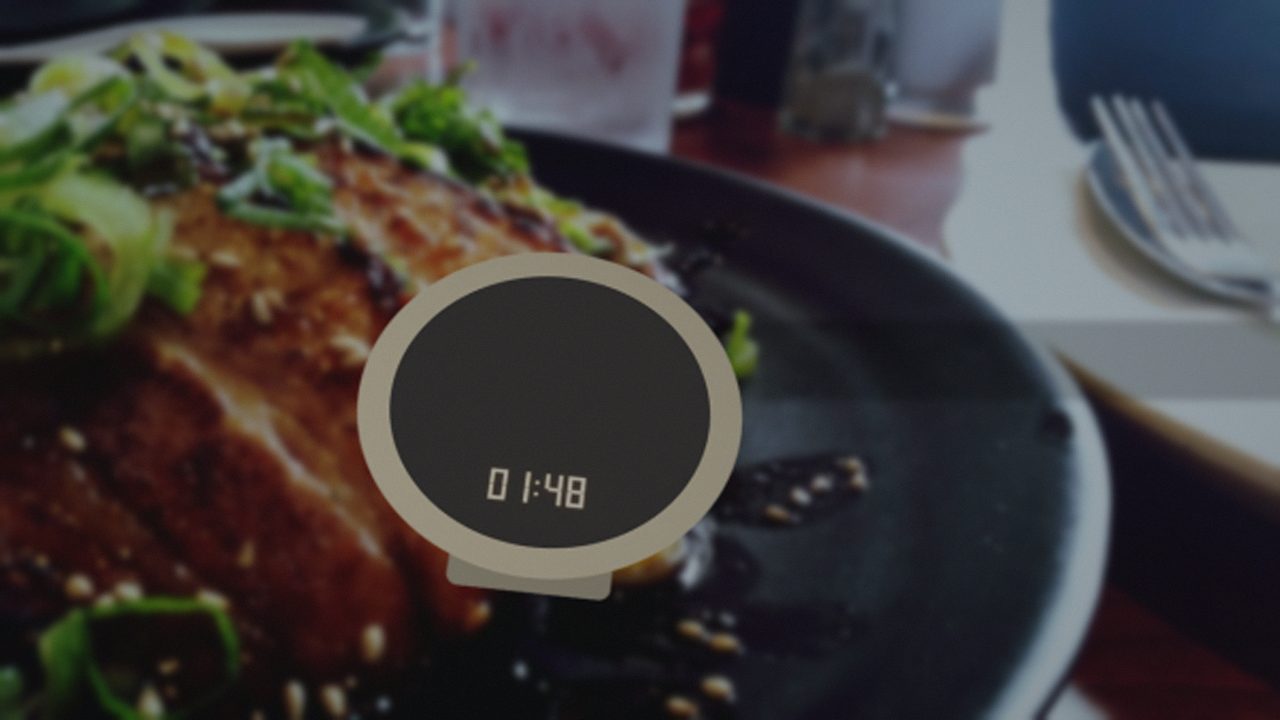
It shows **1:48**
